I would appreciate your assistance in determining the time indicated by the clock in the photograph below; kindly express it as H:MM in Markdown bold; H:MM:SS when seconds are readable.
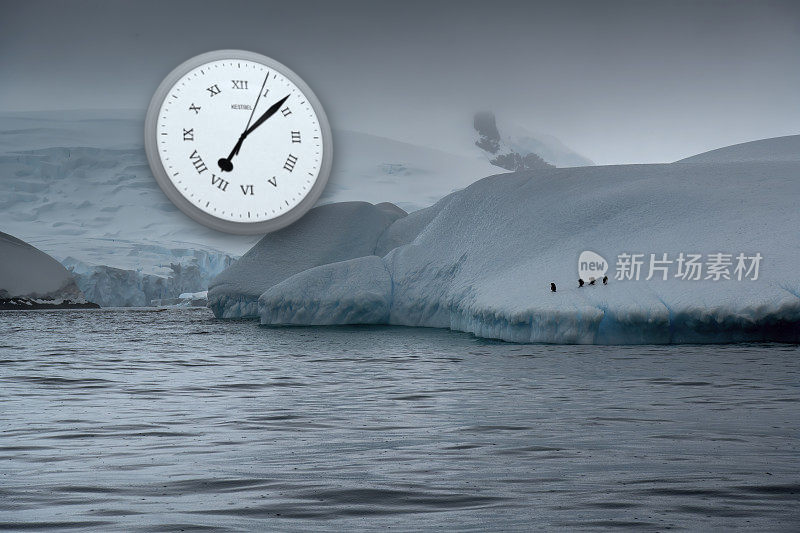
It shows **7:08:04**
